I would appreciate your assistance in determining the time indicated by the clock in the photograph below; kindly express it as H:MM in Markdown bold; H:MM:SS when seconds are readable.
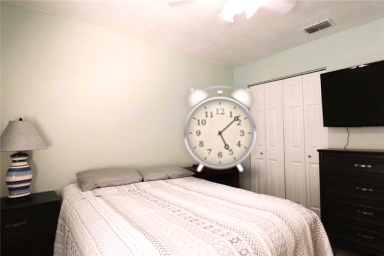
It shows **5:08**
